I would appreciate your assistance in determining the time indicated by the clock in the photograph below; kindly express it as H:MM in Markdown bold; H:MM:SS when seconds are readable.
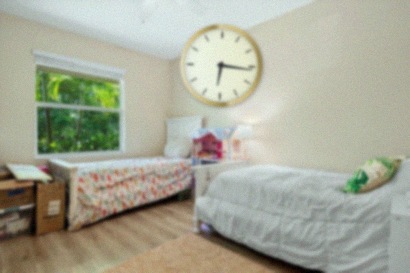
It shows **6:16**
